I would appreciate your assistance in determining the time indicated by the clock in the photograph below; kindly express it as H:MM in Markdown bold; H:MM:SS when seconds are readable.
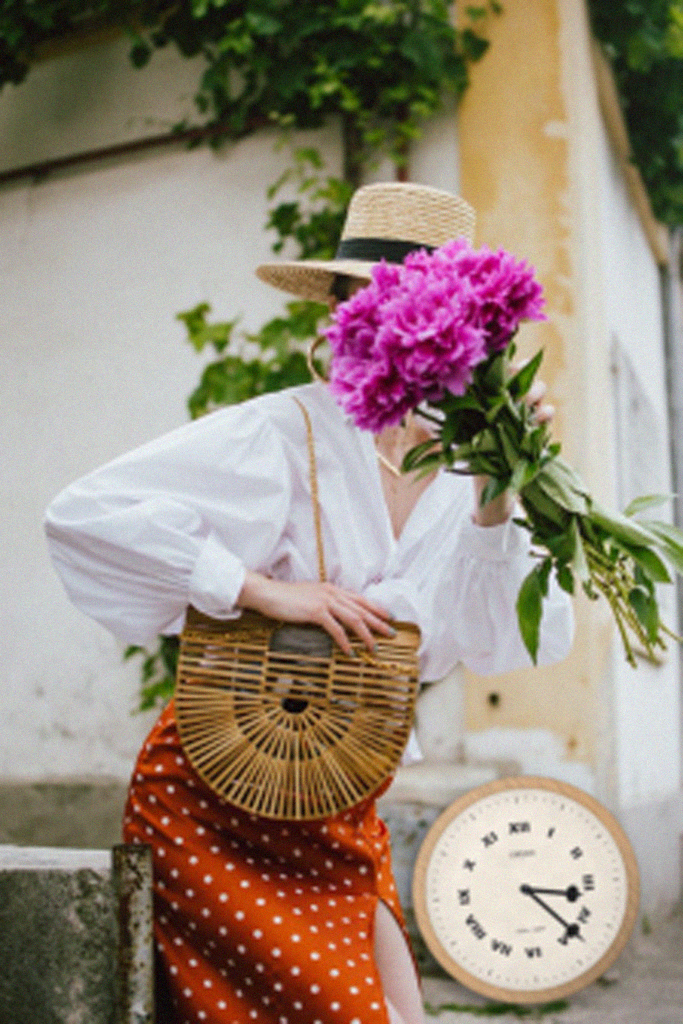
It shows **3:23**
